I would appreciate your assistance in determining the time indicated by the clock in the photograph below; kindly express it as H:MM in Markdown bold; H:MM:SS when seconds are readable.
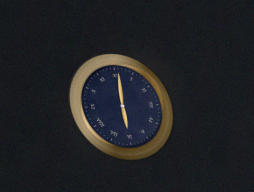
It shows **6:01**
